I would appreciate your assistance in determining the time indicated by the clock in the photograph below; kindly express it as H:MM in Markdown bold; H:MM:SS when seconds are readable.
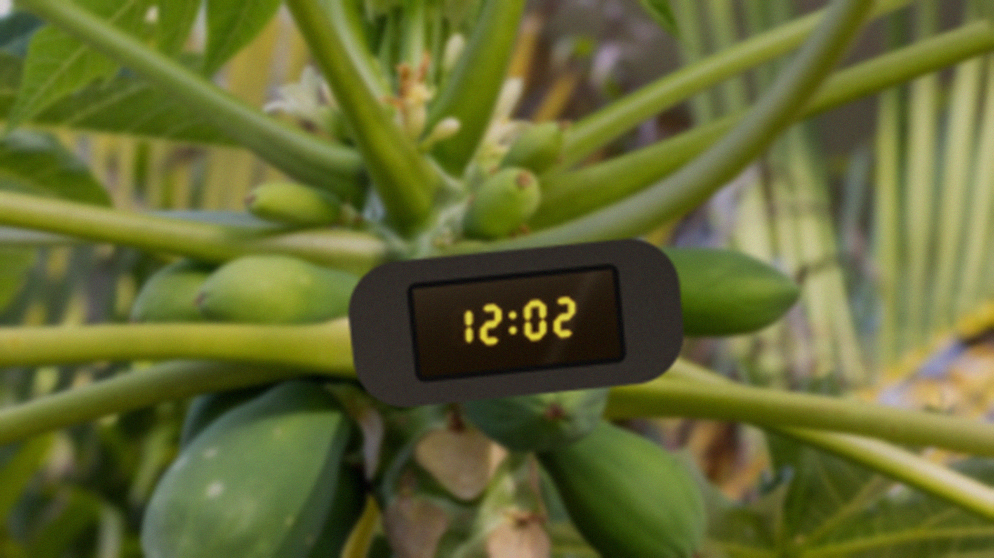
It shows **12:02**
